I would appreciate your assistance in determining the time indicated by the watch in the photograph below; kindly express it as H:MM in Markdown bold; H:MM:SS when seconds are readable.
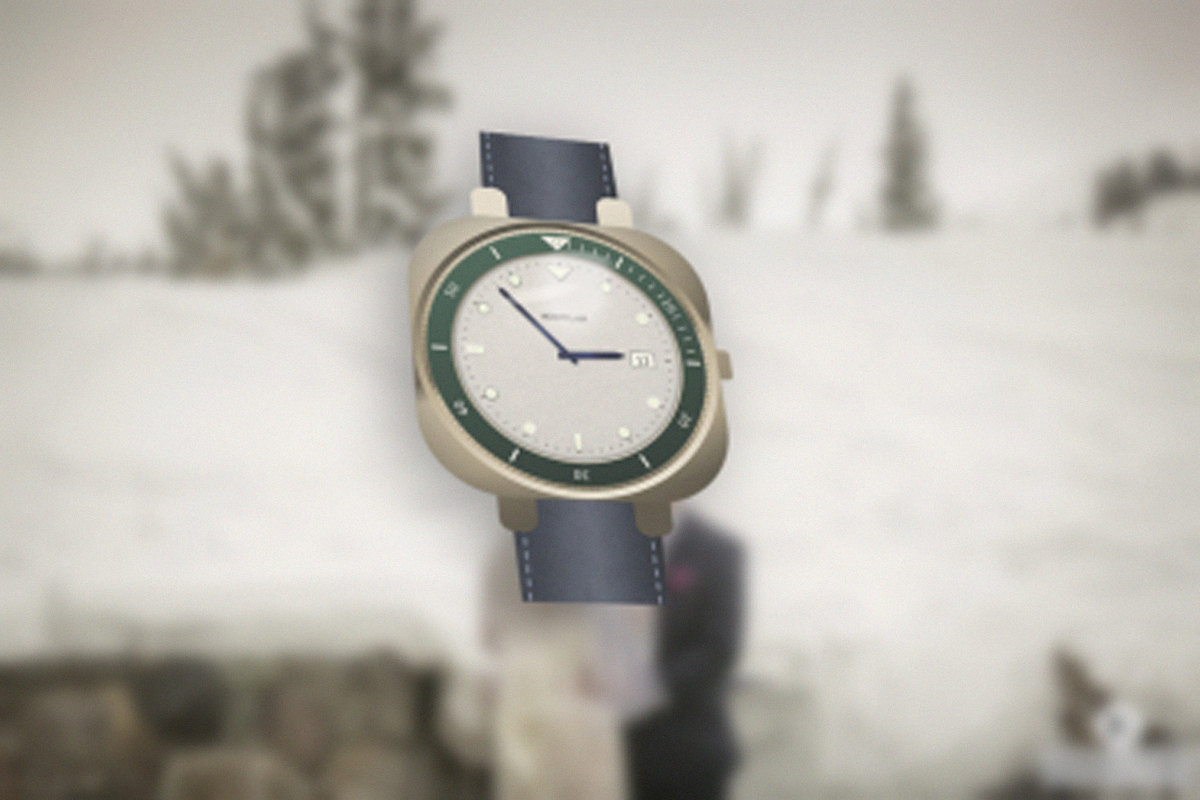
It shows **2:53**
